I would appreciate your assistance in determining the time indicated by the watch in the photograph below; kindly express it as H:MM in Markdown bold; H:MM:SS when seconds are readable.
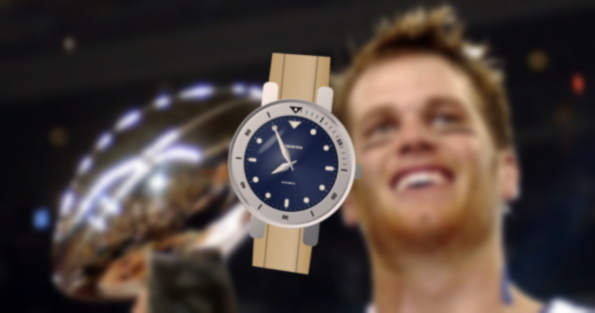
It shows **7:55**
